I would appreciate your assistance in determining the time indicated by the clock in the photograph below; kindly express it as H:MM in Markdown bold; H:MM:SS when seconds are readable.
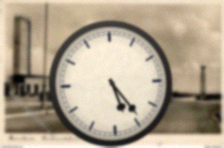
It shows **5:24**
